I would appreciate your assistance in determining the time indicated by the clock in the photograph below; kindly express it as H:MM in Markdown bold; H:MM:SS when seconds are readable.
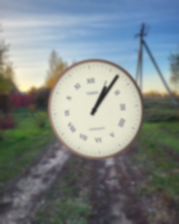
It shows **1:07**
